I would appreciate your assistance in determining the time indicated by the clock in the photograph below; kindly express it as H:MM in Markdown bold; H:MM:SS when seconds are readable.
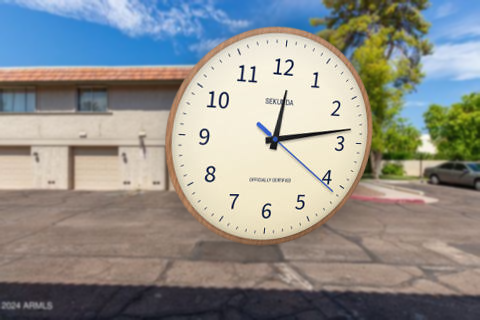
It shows **12:13:21**
